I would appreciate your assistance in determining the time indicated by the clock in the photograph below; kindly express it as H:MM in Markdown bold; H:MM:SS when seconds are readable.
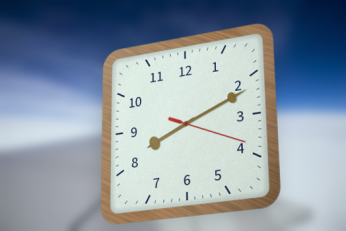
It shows **8:11:19**
